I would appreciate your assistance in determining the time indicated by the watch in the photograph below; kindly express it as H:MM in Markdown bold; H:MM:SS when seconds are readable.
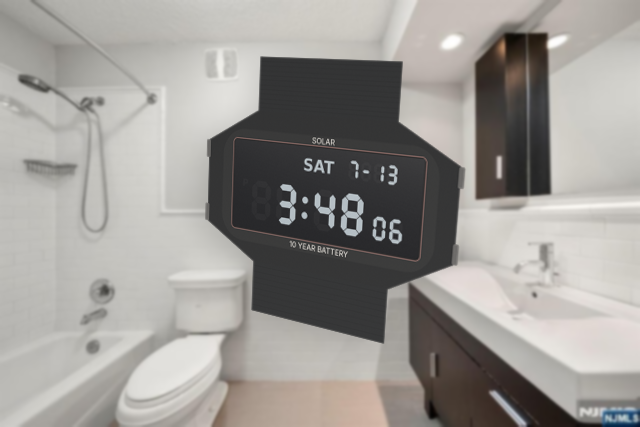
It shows **3:48:06**
